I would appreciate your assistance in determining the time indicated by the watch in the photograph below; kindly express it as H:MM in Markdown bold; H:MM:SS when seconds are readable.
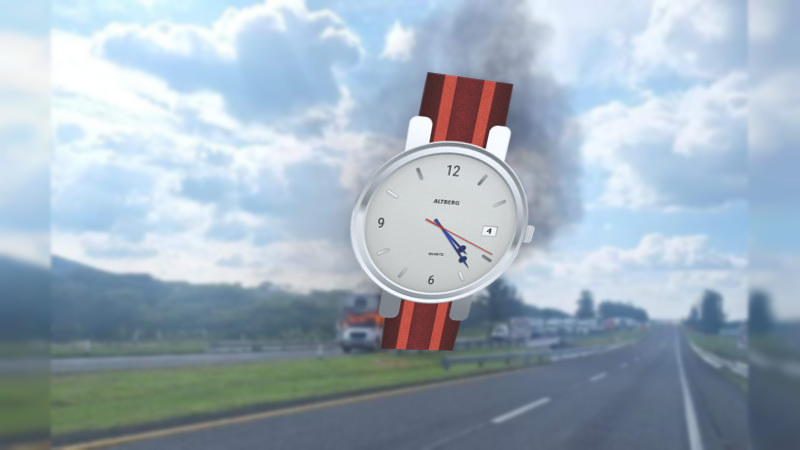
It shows **4:23:19**
